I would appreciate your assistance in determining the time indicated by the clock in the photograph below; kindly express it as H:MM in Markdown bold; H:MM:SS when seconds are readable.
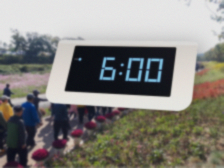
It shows **6:00**
